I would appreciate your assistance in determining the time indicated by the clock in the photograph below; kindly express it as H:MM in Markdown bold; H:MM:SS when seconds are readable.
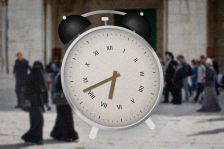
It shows **6:42**
